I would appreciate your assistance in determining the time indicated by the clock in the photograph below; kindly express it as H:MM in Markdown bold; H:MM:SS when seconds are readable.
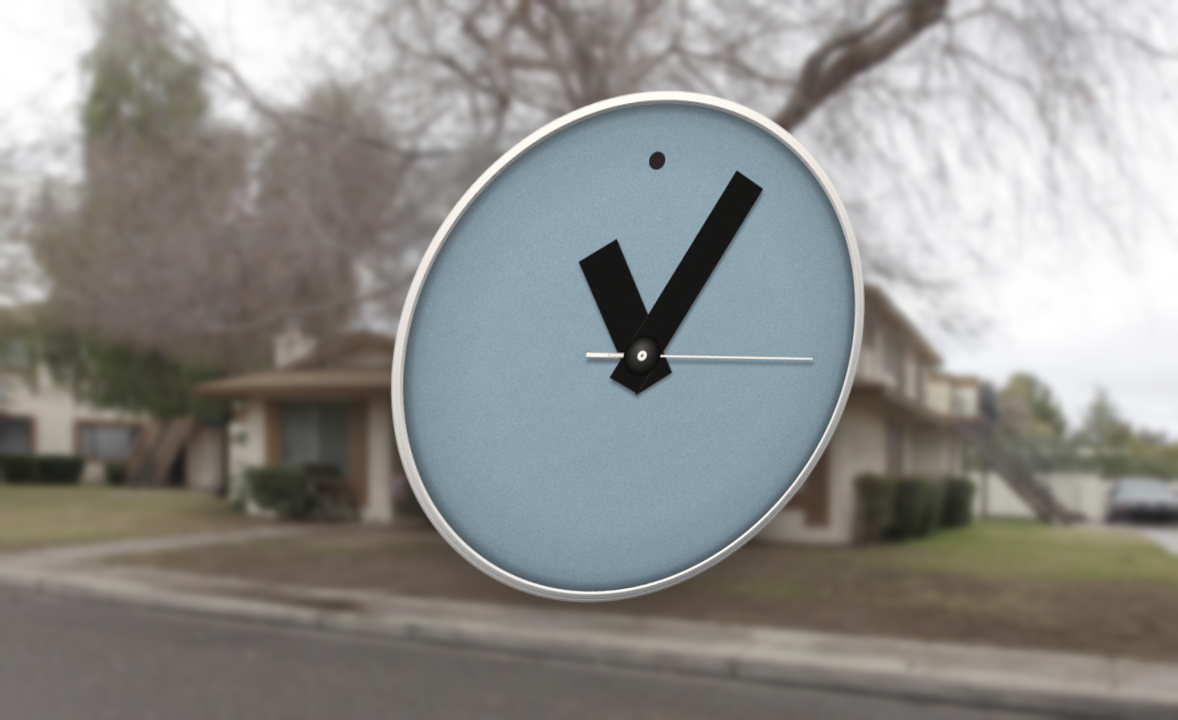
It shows **11:05:16**
